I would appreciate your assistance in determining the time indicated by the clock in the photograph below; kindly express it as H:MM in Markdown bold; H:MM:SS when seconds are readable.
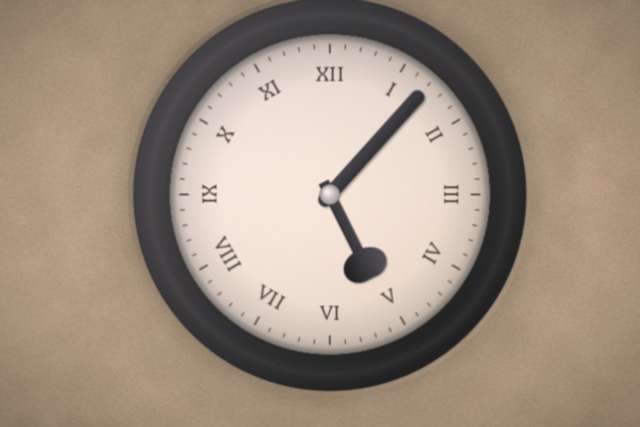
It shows **5:07**
